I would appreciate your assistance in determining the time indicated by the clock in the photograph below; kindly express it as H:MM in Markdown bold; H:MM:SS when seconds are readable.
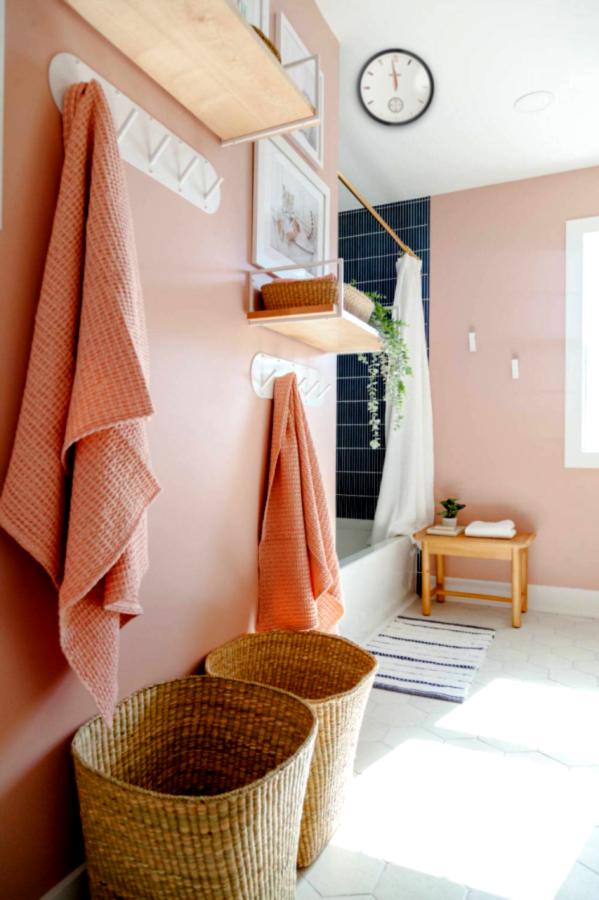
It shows **11:59**
